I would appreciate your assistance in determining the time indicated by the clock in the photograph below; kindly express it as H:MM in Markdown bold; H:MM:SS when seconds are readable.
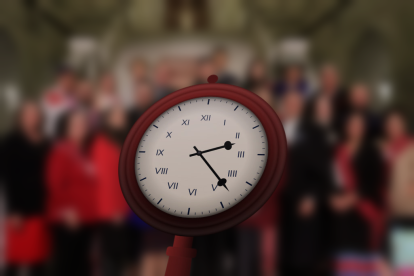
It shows **2:23**
